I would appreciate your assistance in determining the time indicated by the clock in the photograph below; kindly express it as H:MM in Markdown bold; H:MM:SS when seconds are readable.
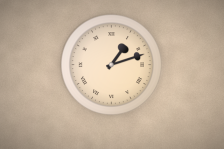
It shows **1:12**
